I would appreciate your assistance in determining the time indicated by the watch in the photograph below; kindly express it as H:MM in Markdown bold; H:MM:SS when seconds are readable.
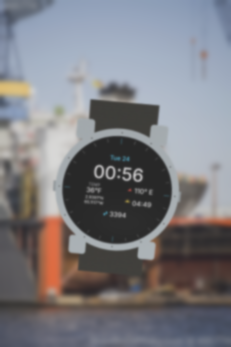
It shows **0:56**
